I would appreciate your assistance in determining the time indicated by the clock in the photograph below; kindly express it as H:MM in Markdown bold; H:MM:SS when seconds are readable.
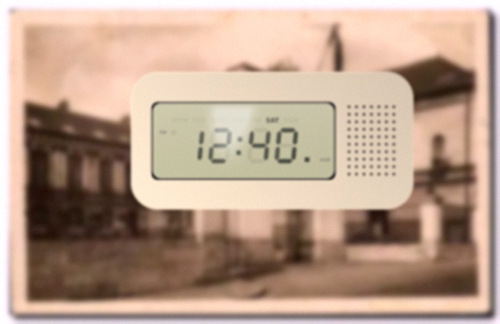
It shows **12:40**
